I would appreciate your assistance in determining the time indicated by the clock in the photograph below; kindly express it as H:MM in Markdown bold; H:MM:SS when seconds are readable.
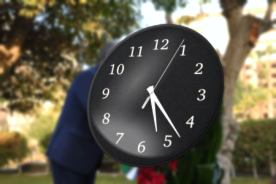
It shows **5:23:04**
